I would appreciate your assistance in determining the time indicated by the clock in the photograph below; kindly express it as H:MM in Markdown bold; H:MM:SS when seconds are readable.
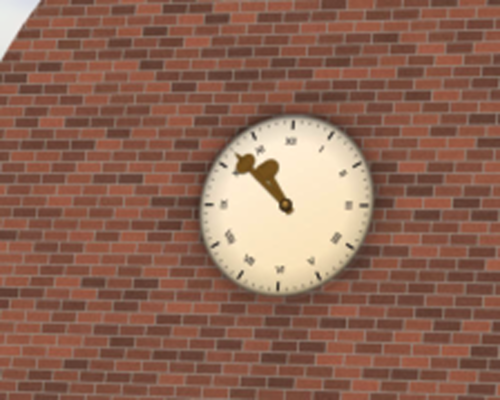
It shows **10:52**
